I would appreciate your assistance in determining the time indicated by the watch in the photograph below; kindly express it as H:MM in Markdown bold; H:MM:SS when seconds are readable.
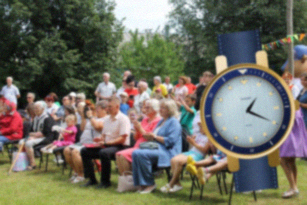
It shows **1:20**
